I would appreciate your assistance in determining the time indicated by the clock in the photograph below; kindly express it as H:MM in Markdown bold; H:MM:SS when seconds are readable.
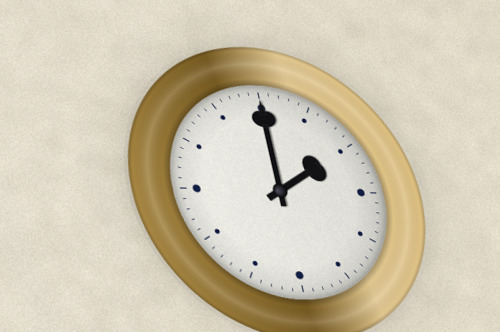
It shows **2:00**
